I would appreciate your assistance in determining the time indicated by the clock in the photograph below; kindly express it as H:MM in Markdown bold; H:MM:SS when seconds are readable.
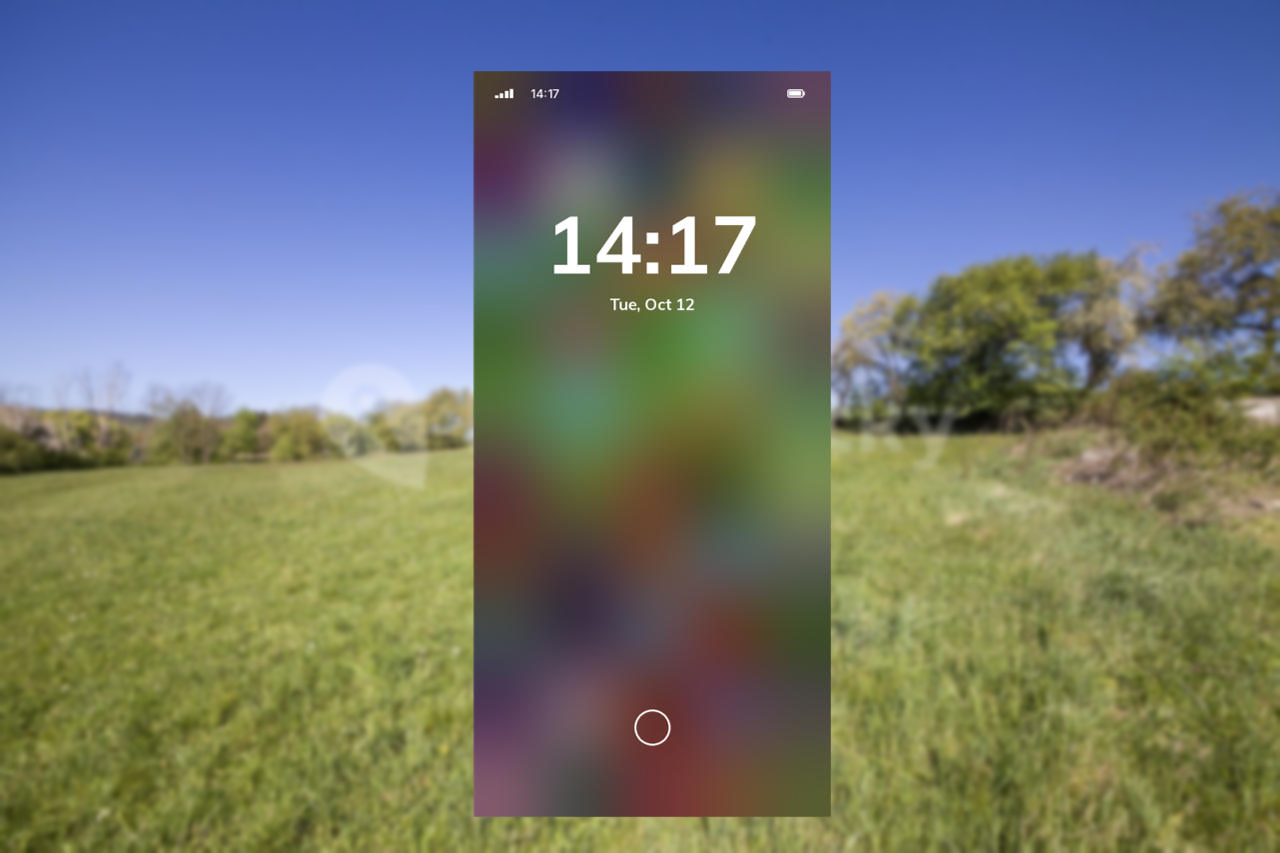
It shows **14:17**
